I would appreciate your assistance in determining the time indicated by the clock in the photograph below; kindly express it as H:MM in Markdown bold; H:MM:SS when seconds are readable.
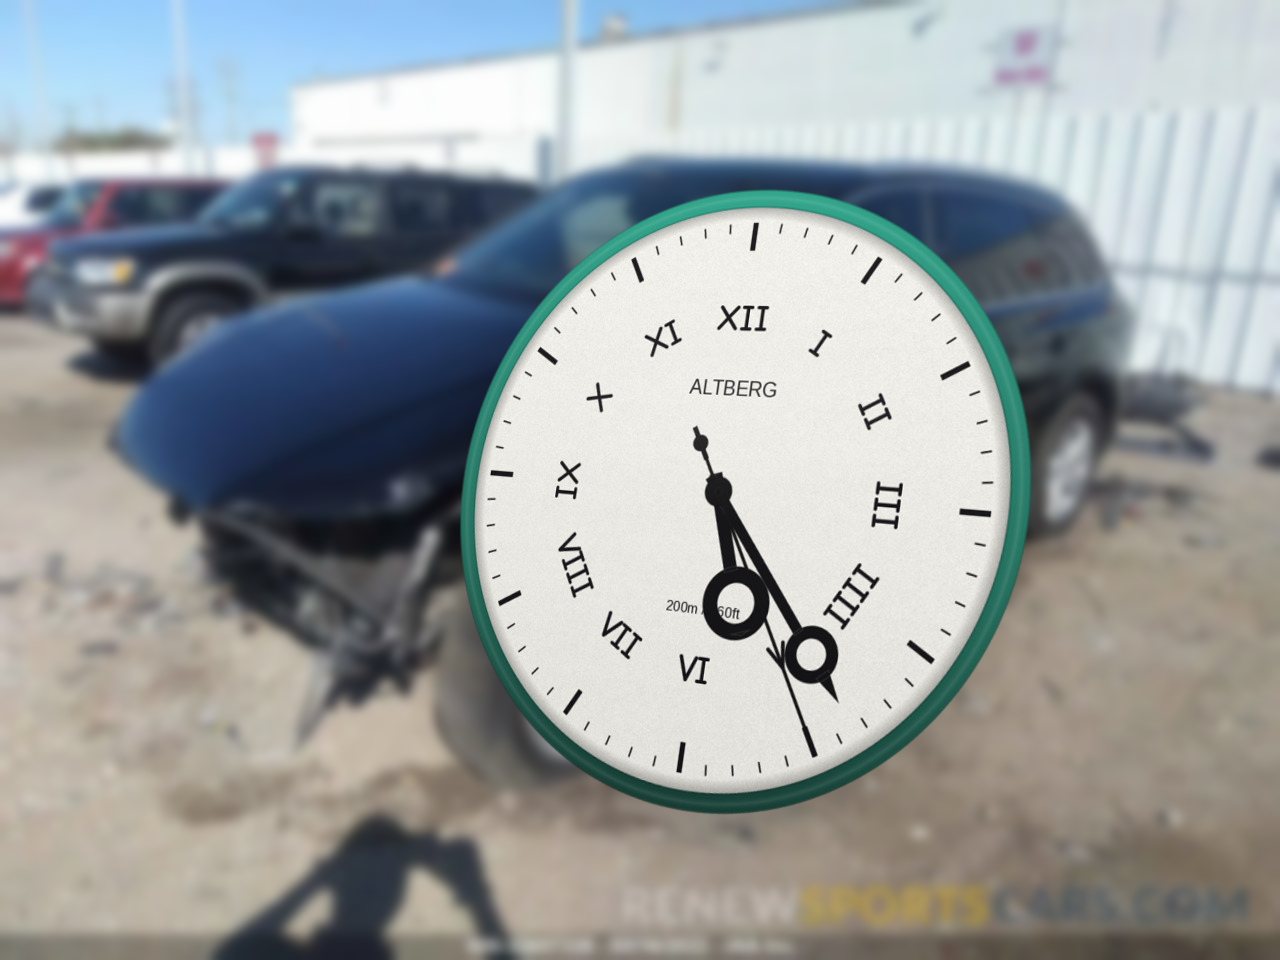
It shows **5:23:25**
